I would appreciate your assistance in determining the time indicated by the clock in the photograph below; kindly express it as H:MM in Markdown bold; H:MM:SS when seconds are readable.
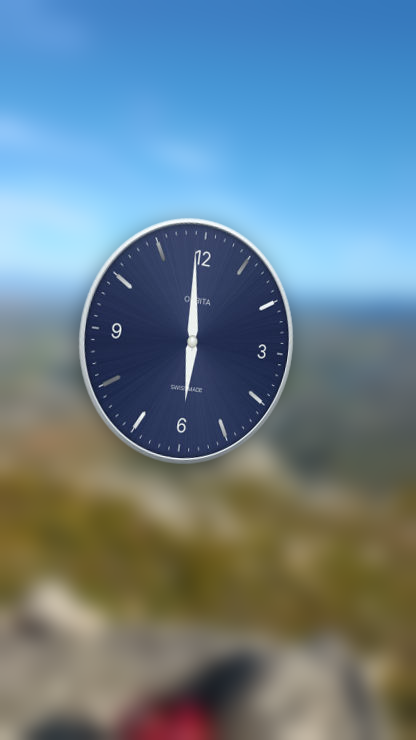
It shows **5:59**
